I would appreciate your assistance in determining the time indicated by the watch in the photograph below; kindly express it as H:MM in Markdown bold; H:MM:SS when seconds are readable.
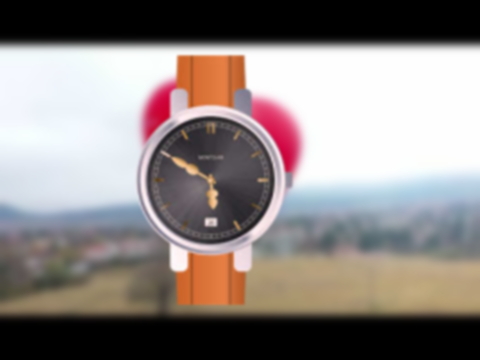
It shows **5:50**
